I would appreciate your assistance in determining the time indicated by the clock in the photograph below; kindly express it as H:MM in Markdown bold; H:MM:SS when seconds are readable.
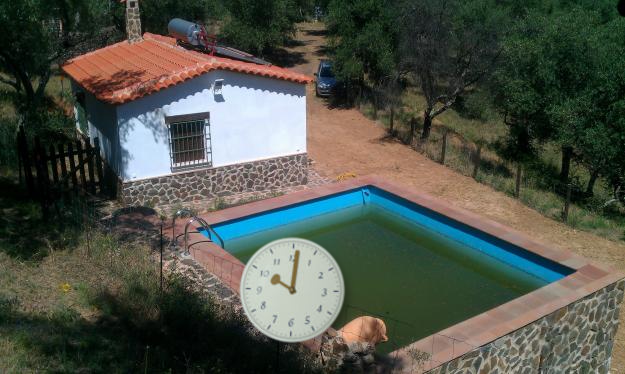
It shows **10:01**
